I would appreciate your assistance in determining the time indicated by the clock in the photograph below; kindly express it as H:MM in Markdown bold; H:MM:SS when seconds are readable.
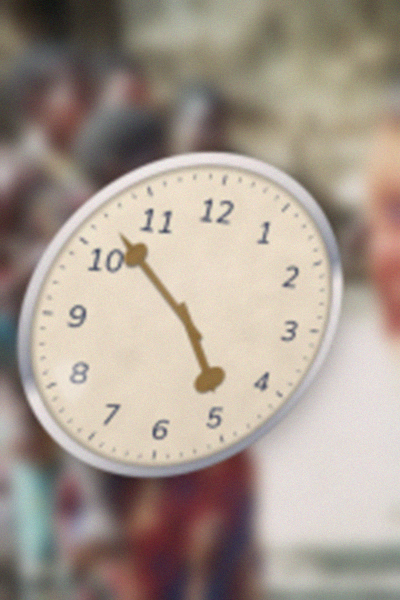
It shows **4:52**
